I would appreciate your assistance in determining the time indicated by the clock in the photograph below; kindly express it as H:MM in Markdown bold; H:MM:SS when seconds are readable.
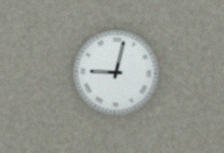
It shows **9:02**
